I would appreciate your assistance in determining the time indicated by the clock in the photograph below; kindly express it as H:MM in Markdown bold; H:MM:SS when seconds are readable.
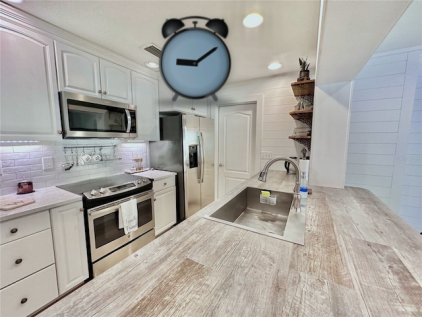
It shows **9:09**
